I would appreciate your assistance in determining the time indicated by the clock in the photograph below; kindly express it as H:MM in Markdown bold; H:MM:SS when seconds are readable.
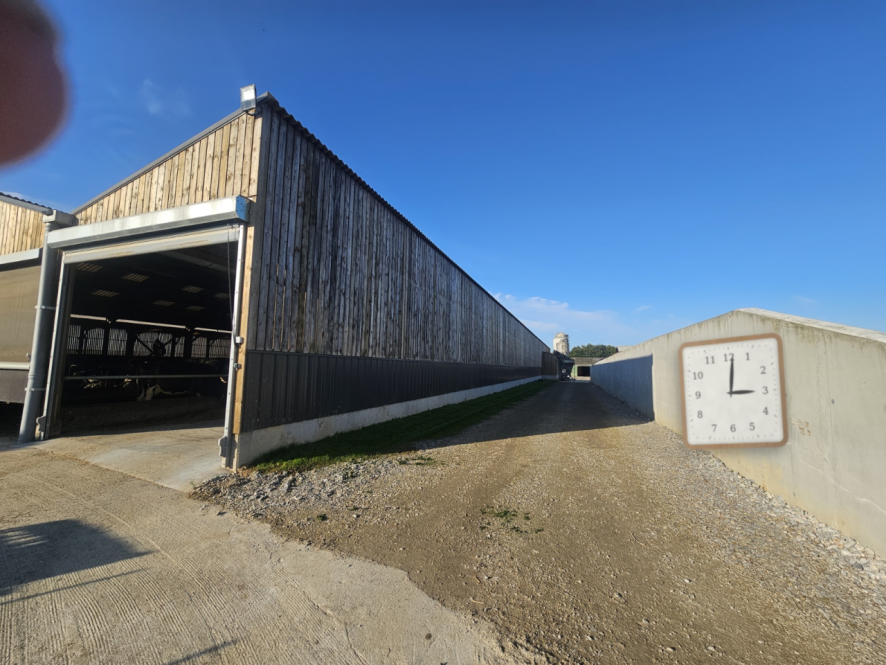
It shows **3:01**
